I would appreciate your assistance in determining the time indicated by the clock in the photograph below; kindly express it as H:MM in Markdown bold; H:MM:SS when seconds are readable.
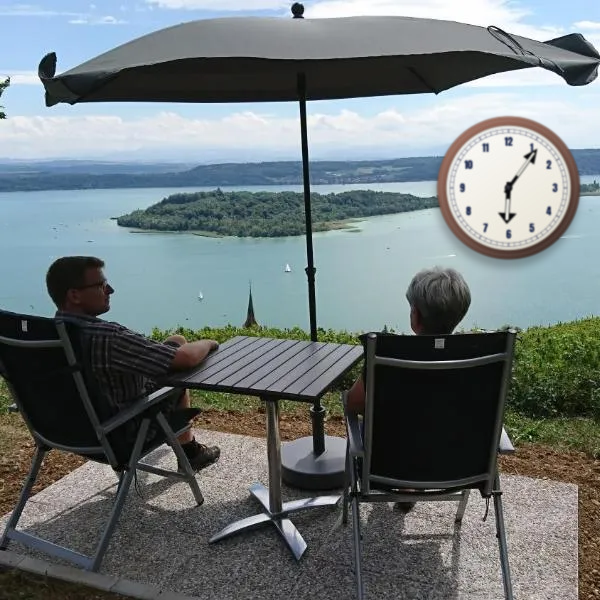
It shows **6:06**
